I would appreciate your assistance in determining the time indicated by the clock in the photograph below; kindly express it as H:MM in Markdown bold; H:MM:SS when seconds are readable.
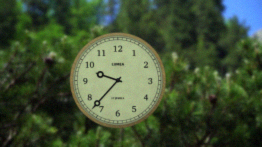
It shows **9:37**
